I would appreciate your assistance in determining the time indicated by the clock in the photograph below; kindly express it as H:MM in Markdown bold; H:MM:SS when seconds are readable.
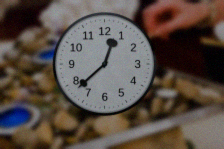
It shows **12:38**
